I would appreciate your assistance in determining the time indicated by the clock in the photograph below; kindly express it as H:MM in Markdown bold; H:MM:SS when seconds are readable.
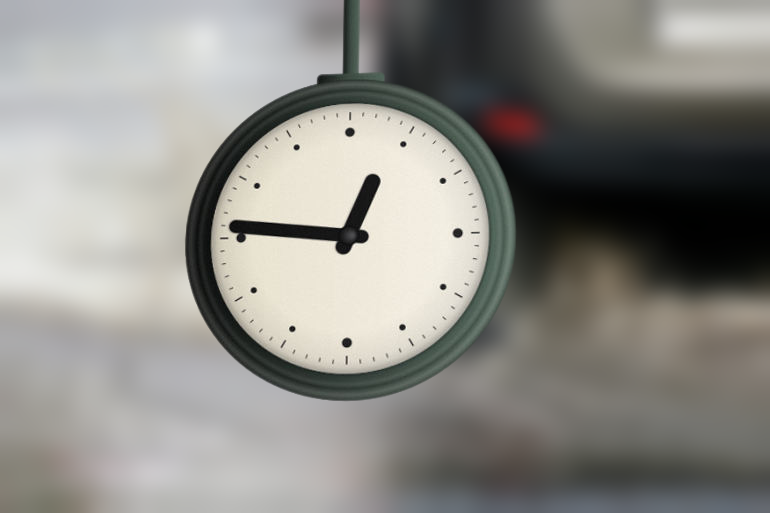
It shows **12:46**
